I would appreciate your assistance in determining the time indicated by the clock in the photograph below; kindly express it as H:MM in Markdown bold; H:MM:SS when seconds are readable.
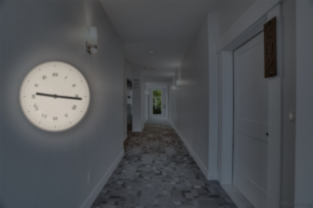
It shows **9:16**
